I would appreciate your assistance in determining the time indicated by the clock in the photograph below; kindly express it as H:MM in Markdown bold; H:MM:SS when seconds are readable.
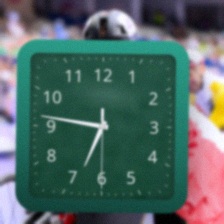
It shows **6:46:30**
